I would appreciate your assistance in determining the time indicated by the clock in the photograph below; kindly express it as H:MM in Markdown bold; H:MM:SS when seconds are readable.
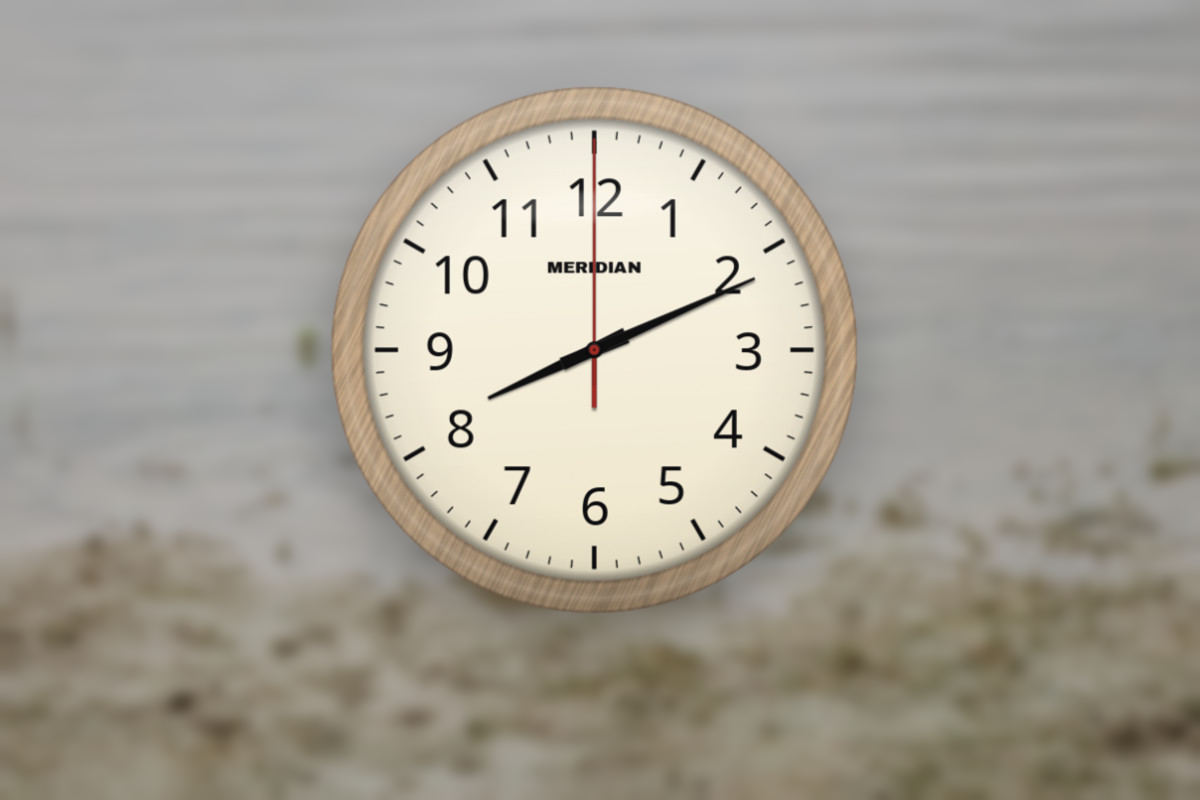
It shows **8:11:00**
